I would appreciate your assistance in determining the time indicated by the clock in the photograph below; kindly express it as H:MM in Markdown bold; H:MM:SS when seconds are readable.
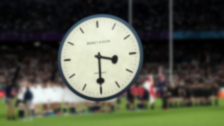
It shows **3:30**
